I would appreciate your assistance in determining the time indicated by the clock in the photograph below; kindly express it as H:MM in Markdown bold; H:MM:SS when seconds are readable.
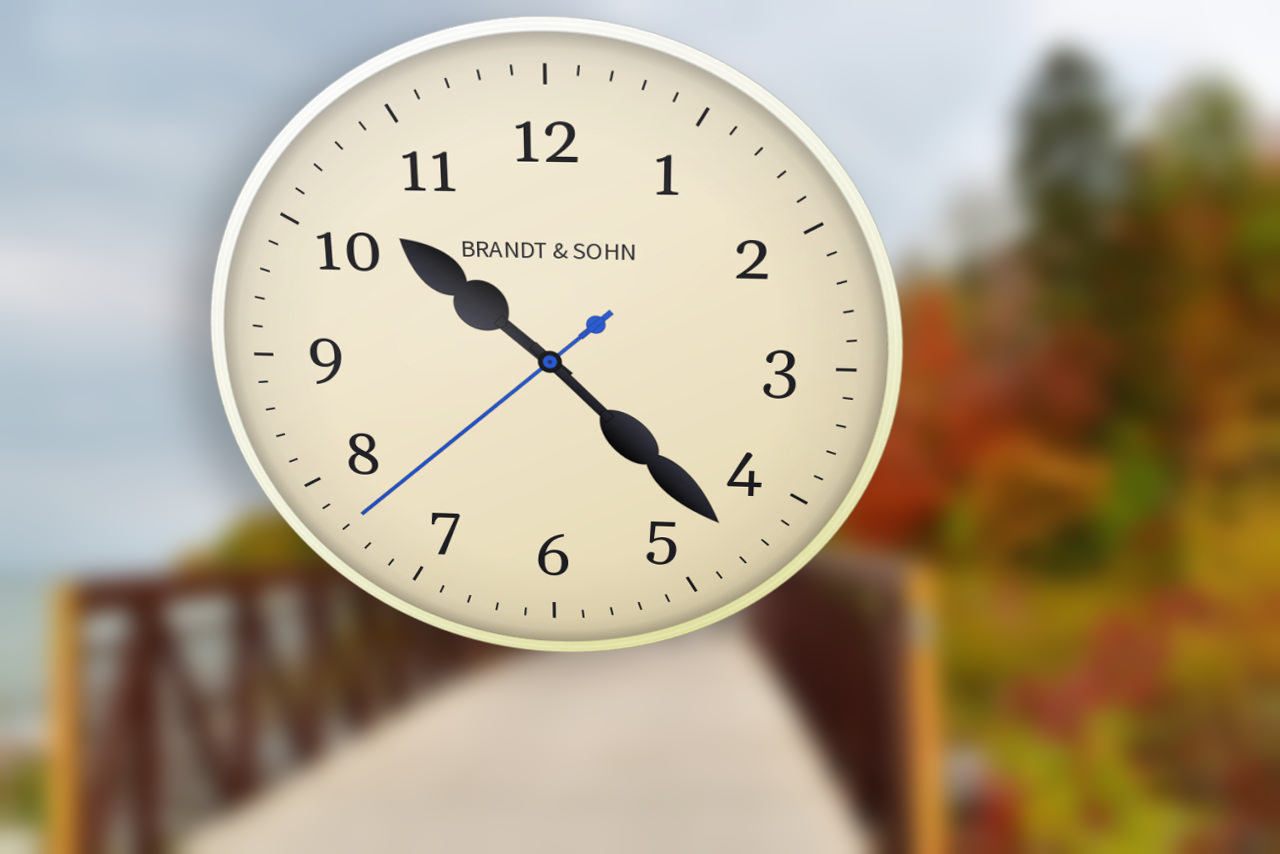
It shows **10:22:38**
